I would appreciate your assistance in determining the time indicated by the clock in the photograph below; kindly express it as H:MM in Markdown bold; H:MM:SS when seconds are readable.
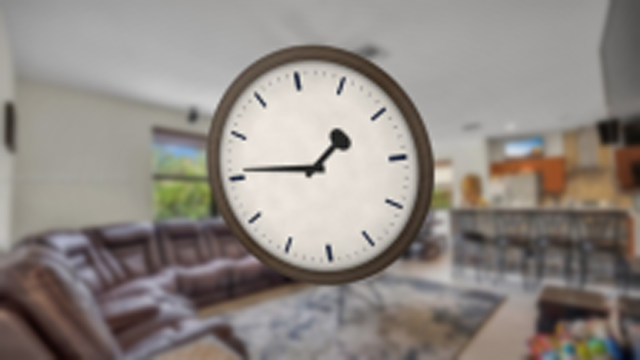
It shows **1:46**
